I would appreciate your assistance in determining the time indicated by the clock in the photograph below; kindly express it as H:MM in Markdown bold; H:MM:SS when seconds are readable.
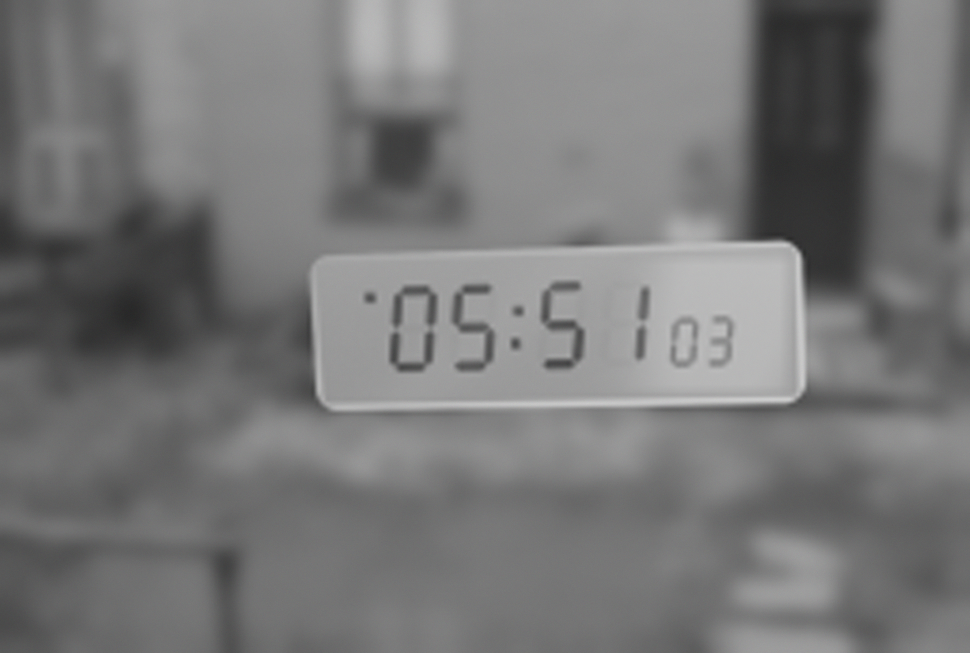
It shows **5:51:03**
